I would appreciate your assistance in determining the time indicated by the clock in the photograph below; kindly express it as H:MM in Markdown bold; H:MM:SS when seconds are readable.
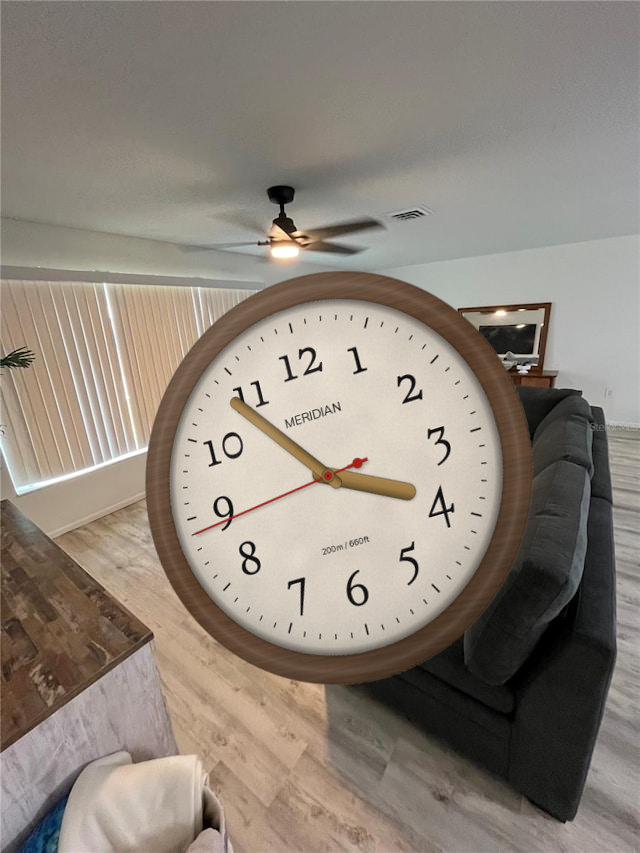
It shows **3:53:44**
